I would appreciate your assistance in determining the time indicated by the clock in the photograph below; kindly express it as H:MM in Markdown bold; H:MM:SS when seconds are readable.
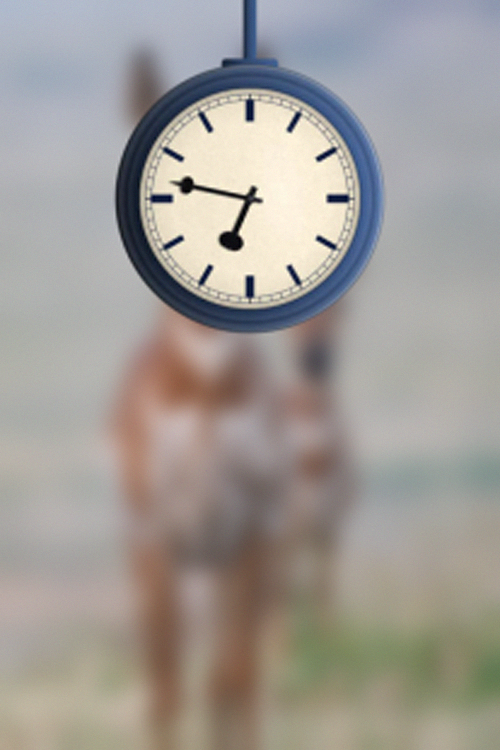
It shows **6:47**
